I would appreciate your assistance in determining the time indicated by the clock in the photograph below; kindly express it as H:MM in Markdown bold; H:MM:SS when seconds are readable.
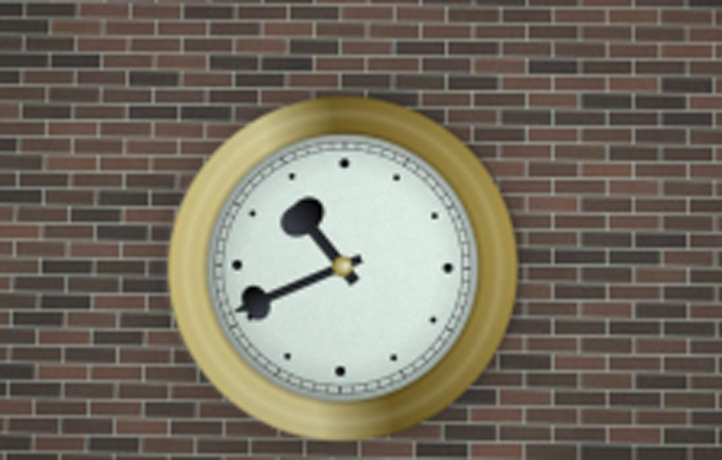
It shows **10:41**
